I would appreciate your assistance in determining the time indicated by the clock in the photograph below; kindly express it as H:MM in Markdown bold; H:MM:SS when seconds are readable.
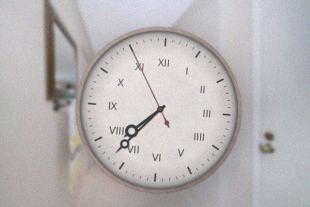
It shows **7:36:55**
